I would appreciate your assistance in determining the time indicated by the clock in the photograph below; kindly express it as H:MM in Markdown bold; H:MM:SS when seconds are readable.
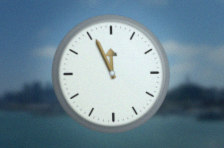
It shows **11:56**
